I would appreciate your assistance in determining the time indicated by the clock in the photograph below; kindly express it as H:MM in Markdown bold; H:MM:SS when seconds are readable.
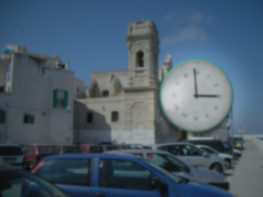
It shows **2:59**
